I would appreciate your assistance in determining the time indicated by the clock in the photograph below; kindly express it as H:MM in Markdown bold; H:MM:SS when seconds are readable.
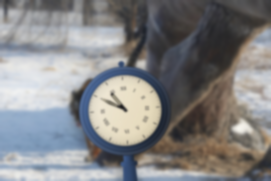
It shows **10:50**
